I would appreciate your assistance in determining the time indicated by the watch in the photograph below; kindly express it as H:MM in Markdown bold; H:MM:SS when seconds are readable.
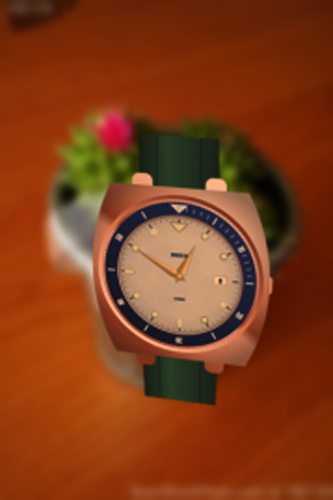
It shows **12:50**
